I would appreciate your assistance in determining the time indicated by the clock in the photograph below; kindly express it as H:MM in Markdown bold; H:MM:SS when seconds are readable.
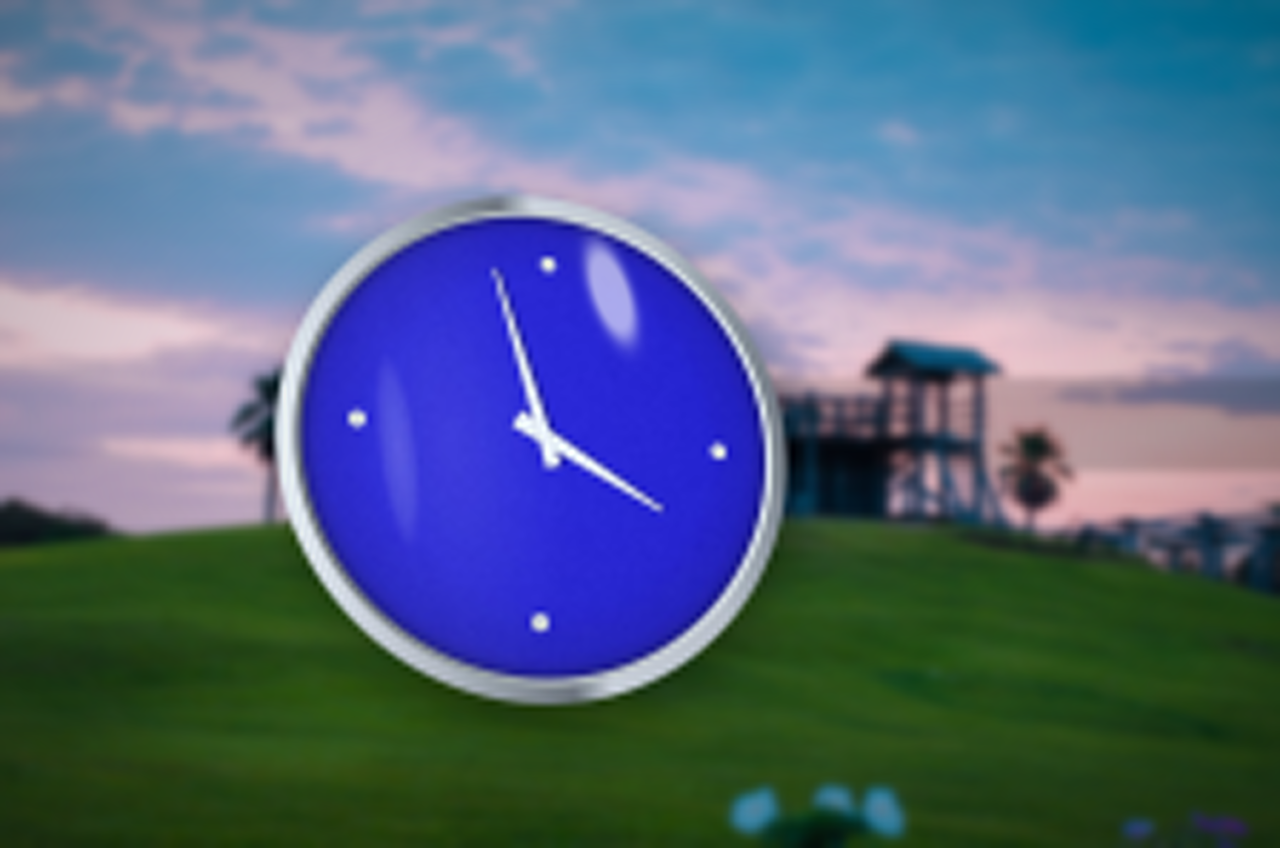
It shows **3:57**
